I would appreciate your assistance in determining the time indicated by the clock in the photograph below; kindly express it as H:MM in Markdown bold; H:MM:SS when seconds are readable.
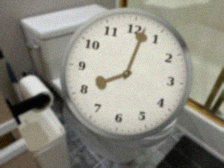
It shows **8:02**
